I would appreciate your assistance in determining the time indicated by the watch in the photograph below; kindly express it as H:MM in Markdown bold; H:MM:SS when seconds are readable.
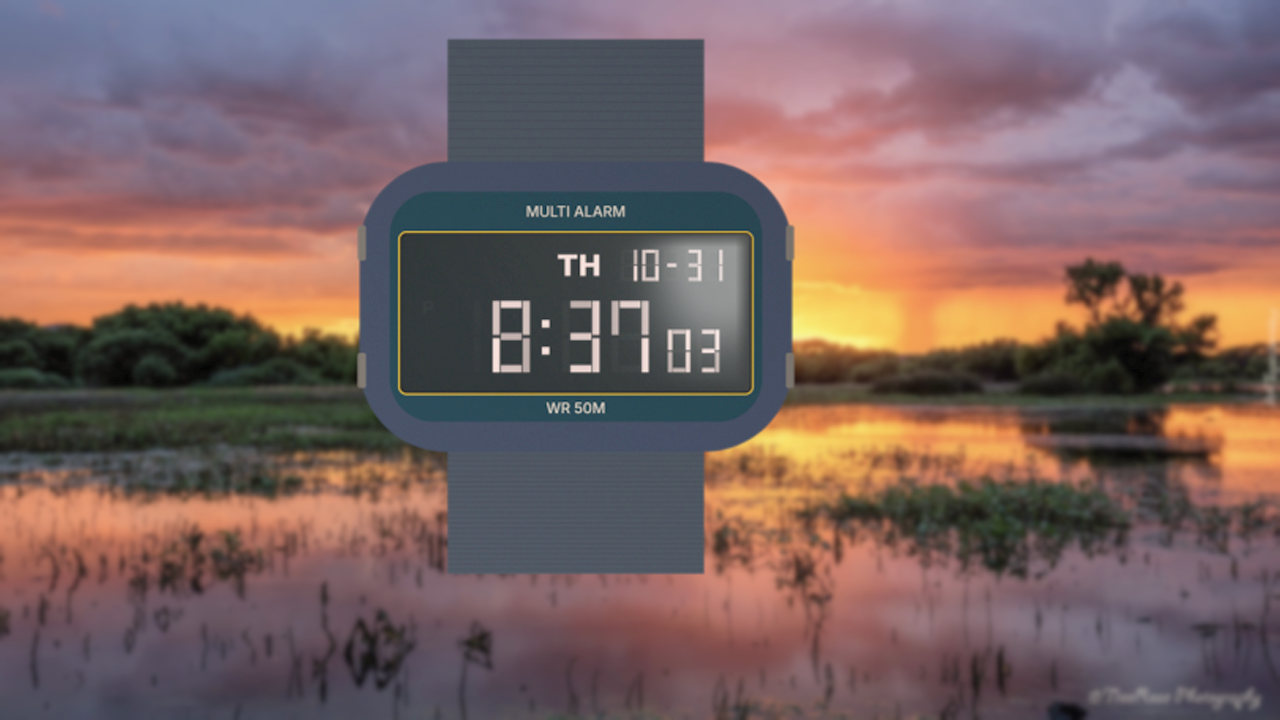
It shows **8:37:03**
